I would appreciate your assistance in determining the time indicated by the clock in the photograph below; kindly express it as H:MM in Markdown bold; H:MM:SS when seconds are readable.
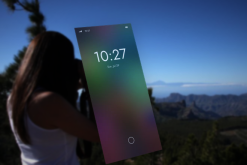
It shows **10:27**
